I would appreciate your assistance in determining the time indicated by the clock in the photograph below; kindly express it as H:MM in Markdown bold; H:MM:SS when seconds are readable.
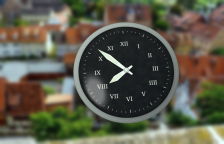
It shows **7:52**
